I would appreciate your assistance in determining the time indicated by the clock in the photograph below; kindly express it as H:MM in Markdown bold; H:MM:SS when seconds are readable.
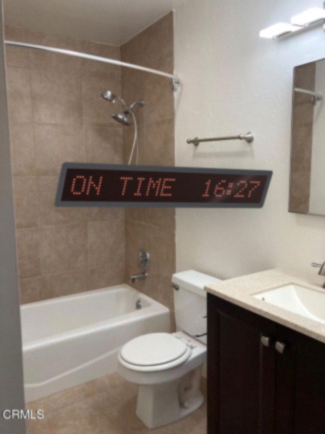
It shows **16:27**
